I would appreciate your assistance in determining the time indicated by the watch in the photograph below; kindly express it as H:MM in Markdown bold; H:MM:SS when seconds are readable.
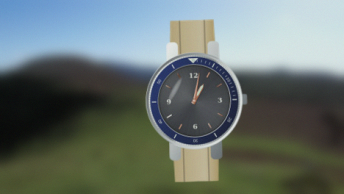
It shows **1:02**
